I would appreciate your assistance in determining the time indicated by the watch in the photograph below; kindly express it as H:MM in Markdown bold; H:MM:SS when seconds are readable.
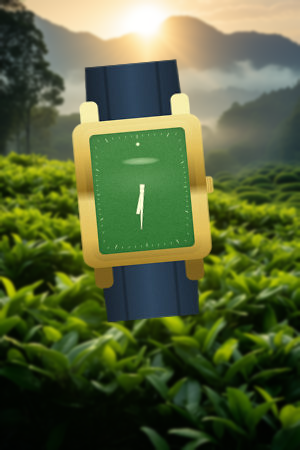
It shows **6:31**
